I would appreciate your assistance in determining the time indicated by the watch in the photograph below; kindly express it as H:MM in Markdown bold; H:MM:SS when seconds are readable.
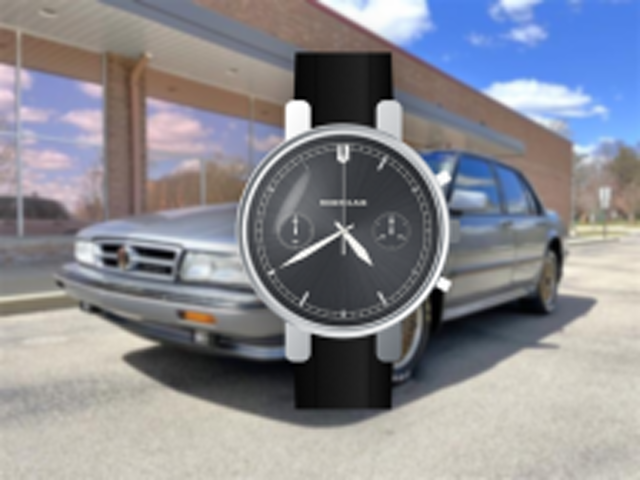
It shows **4:40**
